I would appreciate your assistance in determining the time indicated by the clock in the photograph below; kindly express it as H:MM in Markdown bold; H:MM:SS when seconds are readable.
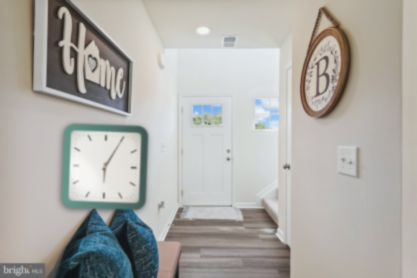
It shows **6:05**
